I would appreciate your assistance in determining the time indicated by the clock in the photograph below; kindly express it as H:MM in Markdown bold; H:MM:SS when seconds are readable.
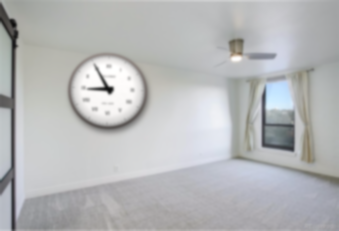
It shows **8:55**
